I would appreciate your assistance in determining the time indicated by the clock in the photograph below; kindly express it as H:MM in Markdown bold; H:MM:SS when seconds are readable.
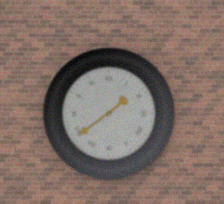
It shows **1:39**
